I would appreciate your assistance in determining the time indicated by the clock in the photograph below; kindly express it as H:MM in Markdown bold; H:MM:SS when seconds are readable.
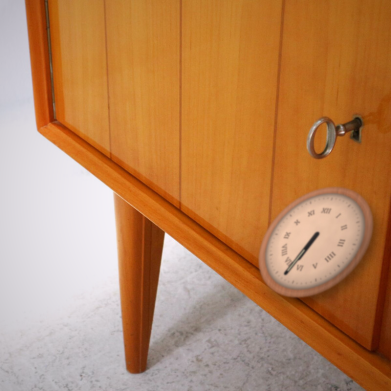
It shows **6:33**
